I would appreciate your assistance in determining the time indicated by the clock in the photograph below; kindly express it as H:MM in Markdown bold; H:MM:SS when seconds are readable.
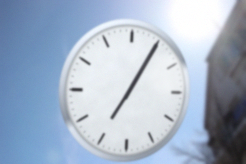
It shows **7:05**
